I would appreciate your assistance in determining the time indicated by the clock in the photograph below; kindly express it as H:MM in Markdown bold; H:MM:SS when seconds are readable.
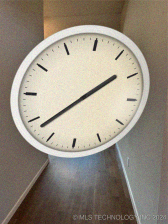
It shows **1:38**
